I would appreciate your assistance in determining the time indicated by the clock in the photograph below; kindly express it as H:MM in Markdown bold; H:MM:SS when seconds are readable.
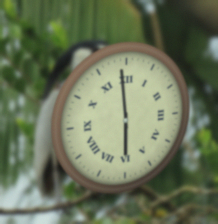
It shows **5:59**
